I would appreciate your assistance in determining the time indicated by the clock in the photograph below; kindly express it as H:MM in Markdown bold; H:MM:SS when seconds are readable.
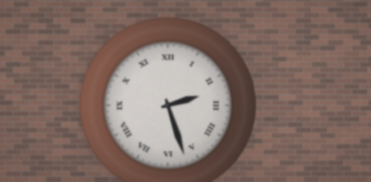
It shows **2:27**
